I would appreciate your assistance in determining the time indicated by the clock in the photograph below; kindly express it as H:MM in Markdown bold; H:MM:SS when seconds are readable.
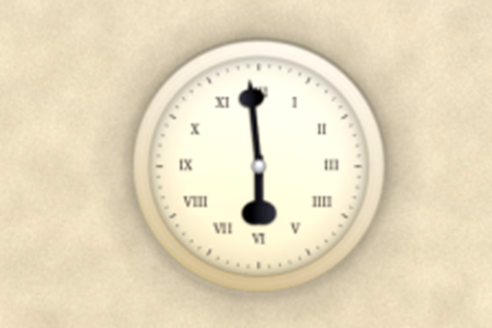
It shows **5:59**
